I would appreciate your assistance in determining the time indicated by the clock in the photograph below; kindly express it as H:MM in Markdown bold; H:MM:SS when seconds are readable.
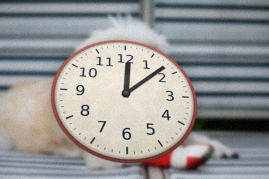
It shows **12:08**
